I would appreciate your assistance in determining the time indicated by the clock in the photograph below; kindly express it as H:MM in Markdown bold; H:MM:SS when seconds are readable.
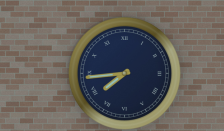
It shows **7:44**
